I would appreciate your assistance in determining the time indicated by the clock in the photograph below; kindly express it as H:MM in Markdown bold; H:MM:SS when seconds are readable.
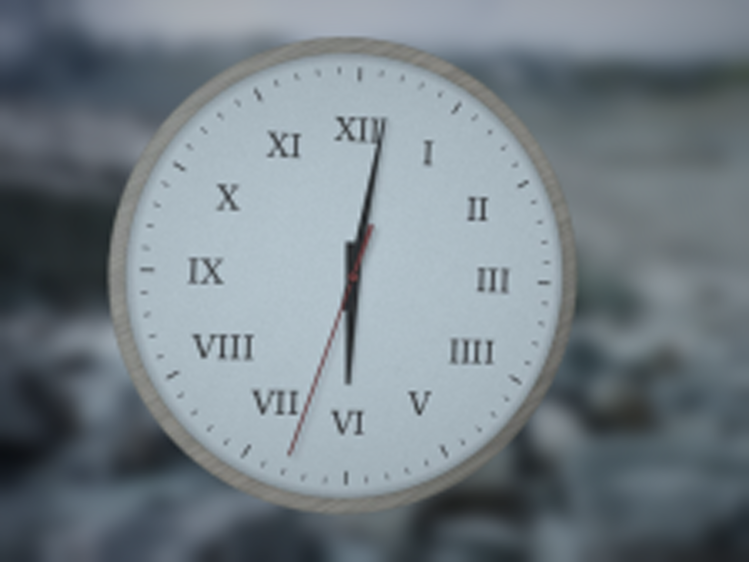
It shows **6:01:33**
